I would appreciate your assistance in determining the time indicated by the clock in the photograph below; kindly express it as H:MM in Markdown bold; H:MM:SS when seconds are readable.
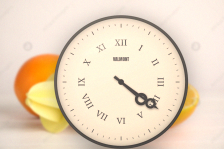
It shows **4:21**
